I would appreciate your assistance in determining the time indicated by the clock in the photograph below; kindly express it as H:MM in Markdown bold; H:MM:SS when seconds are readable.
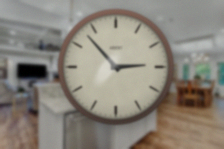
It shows **2:53**
